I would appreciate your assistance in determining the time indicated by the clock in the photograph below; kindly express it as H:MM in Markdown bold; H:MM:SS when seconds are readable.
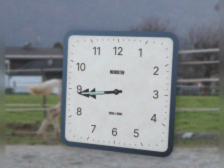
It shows **8:44**
